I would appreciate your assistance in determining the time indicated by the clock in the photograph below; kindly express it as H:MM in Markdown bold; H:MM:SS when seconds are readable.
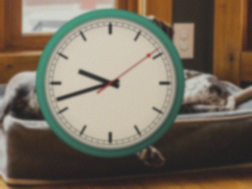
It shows **9:42:09**
